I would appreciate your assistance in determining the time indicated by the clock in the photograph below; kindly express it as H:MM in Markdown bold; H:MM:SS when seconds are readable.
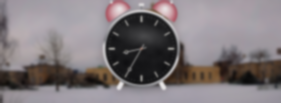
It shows **8:35**
